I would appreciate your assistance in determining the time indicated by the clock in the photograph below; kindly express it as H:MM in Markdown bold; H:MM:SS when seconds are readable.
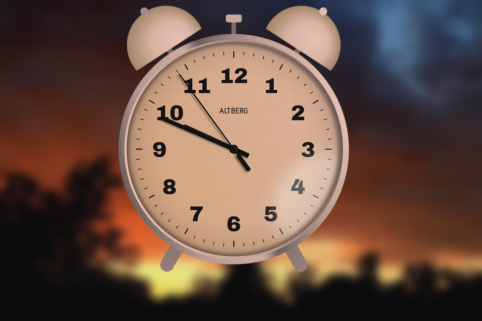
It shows **9:48:54**
